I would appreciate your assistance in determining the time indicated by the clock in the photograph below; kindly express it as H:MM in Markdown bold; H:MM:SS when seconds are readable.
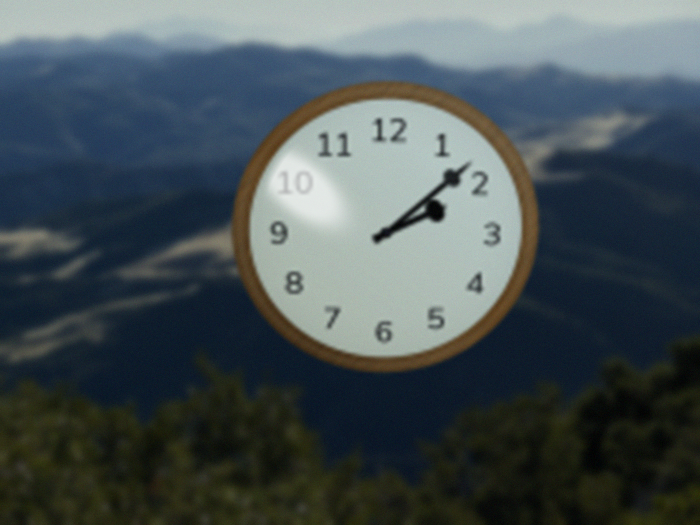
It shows **2:08**
